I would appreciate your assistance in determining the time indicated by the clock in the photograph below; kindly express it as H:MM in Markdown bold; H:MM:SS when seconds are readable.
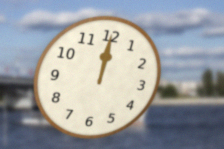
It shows **12:00**
